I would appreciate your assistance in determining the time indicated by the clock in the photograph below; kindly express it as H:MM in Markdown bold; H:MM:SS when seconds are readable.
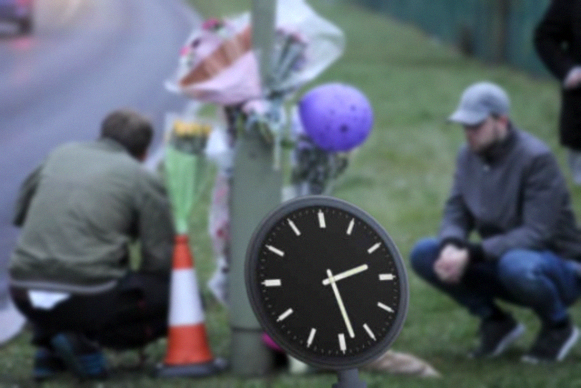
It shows **2:28**
